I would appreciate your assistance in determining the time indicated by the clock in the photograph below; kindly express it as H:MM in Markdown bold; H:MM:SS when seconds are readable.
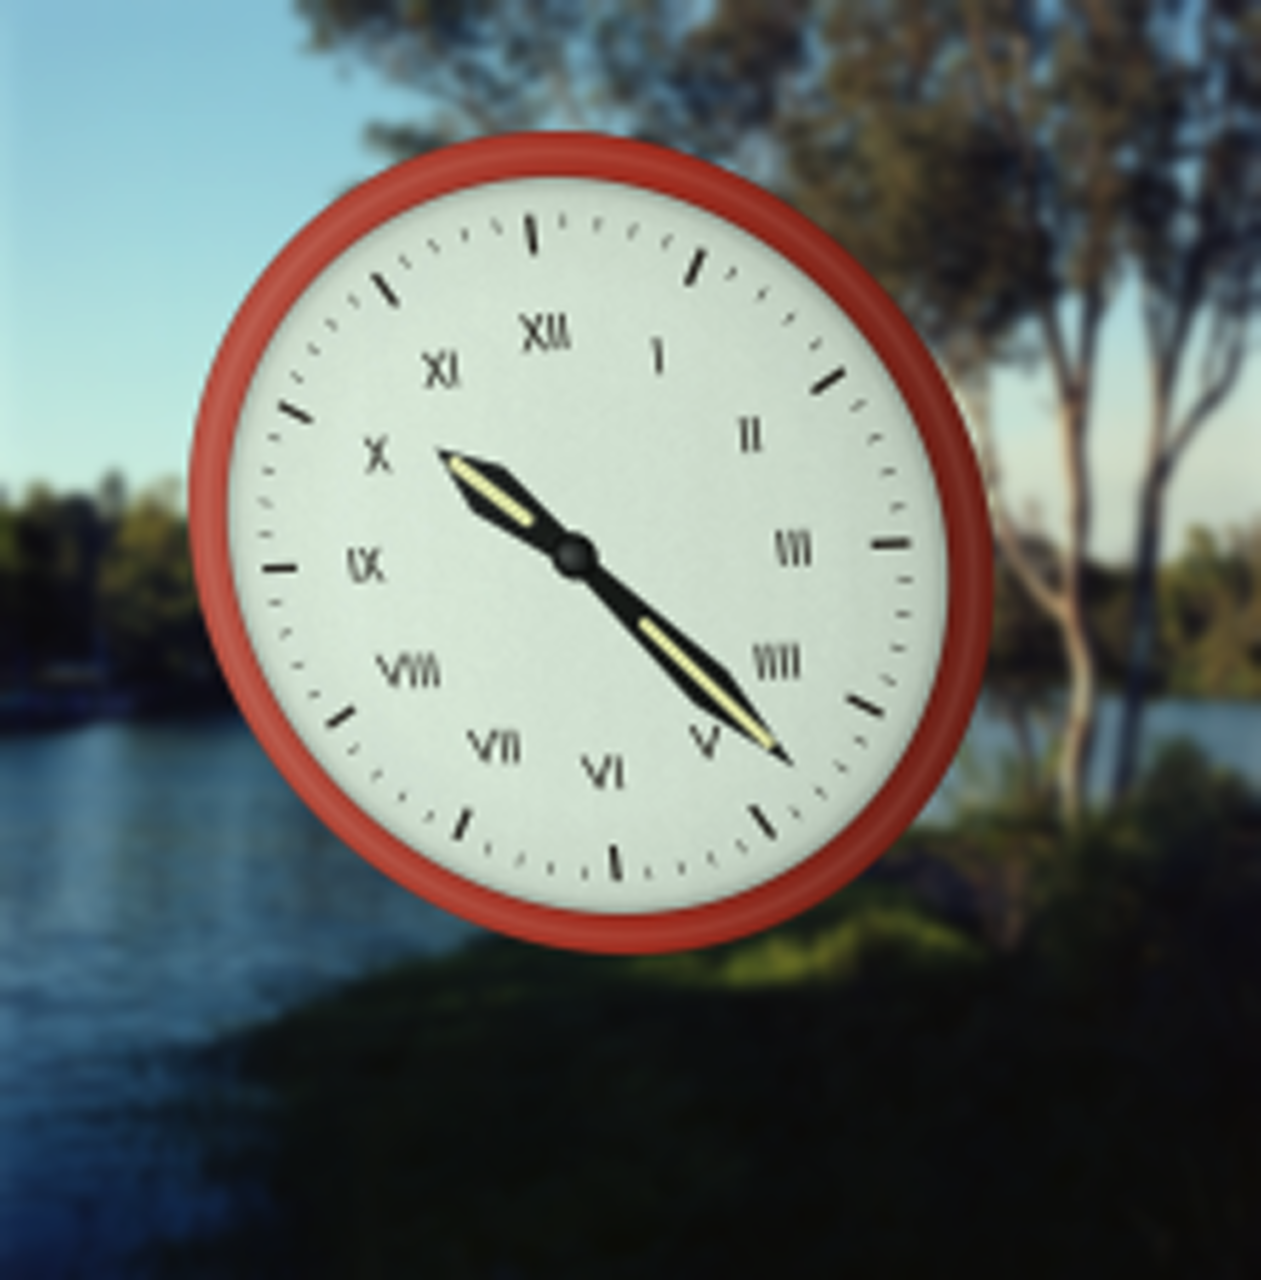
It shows **10:23**
